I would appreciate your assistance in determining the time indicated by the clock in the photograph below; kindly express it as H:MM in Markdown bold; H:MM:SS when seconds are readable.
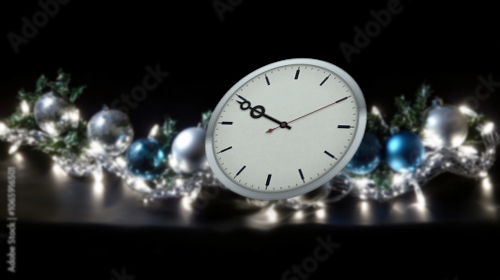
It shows **9:49:10**
